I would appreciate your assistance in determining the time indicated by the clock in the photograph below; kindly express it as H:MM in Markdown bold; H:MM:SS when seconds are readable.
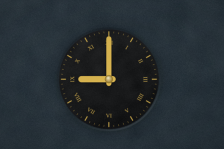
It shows **9:00**
